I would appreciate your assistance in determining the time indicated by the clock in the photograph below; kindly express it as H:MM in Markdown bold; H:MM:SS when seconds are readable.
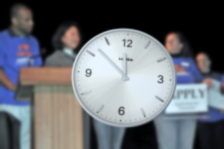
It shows **11:52**
